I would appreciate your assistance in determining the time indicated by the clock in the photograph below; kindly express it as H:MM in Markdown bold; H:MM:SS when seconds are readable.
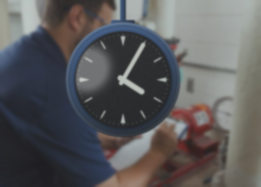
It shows **4:05**
